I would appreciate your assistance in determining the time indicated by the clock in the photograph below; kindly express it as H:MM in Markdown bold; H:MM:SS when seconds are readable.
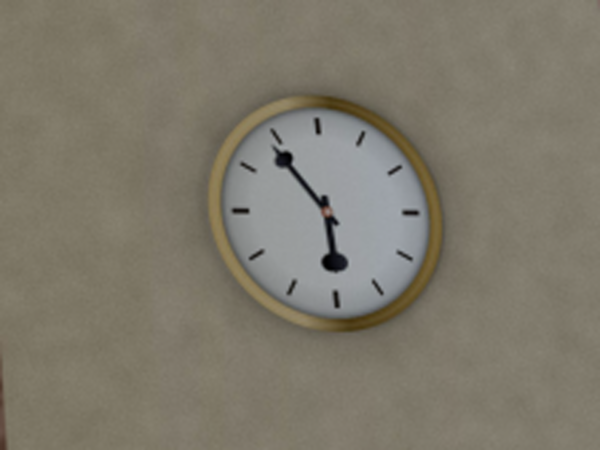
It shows **5:54**
